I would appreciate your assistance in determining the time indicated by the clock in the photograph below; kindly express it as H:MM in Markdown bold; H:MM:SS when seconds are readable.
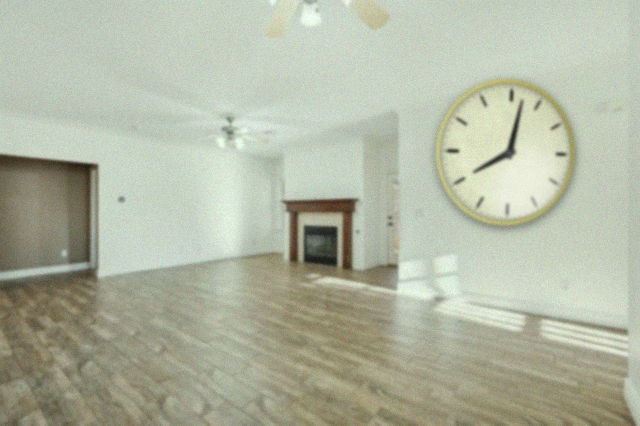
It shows **8:02**
